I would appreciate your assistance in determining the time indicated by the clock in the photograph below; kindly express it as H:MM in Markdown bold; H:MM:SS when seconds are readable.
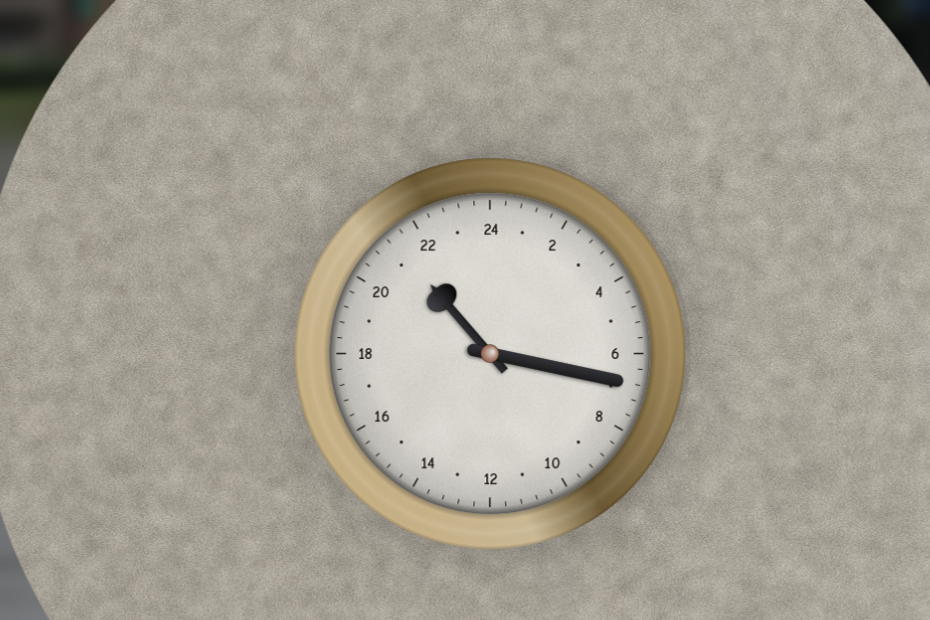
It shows **21:17**
